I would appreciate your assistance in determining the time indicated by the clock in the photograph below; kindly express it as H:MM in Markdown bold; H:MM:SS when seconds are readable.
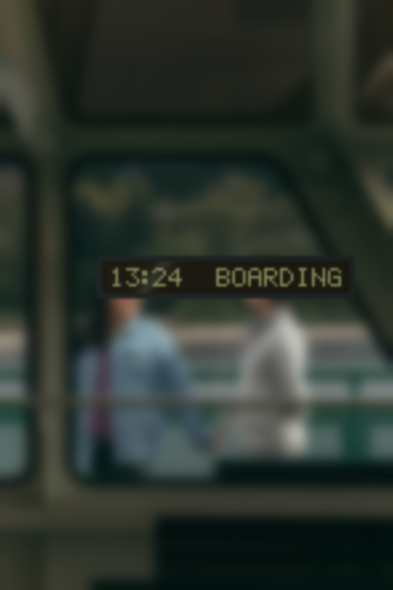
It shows **13:24**
